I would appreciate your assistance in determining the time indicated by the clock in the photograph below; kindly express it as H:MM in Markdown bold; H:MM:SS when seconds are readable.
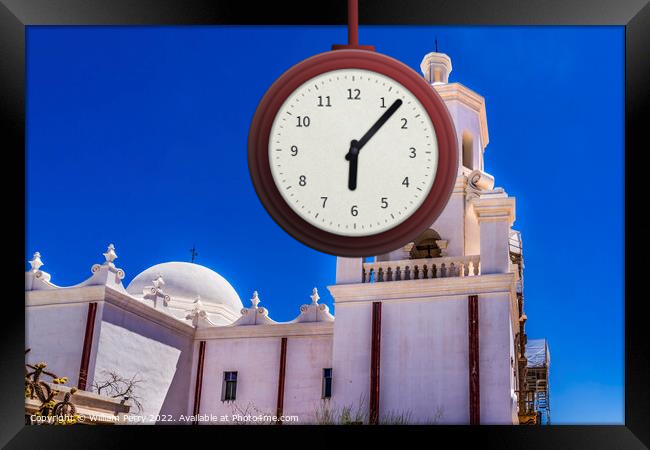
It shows **6:07**
